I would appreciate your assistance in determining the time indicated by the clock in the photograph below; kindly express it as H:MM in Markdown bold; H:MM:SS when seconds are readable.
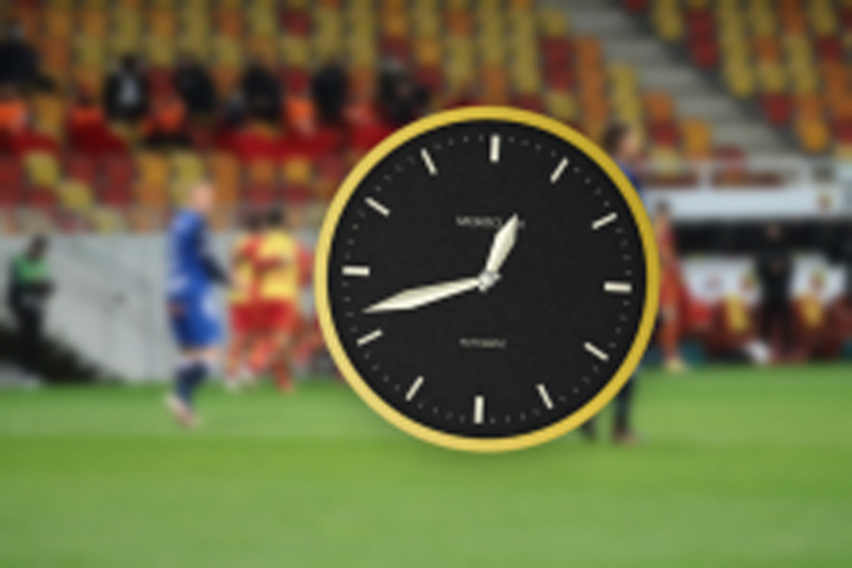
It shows **12:42**
